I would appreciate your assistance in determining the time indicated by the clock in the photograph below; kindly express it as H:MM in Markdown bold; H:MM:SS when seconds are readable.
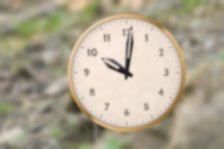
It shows **10:01**
